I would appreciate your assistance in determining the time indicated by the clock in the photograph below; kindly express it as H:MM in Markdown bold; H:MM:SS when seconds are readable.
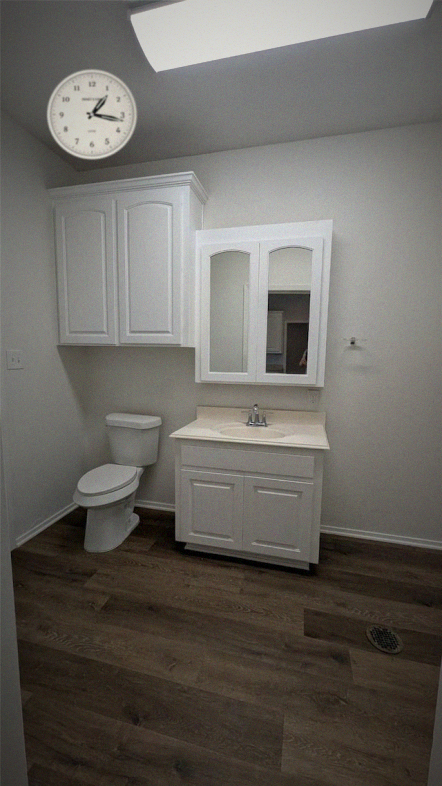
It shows **1:17**
